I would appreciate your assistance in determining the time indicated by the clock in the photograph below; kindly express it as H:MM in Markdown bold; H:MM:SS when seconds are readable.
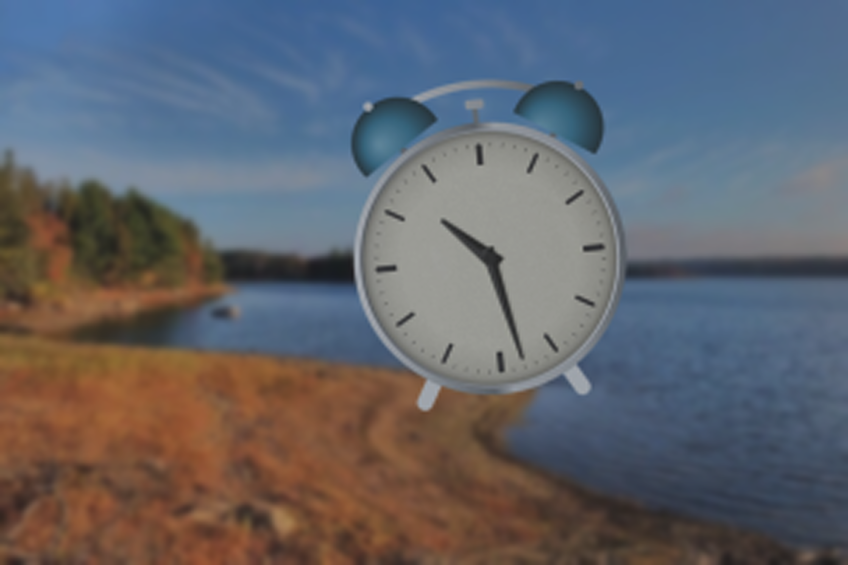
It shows **10:28**
